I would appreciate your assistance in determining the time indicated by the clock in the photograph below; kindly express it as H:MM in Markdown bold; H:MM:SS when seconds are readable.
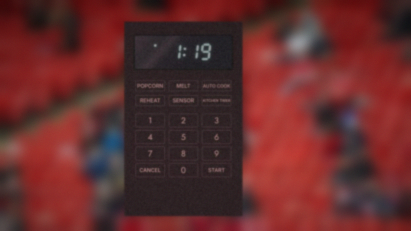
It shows **1:19**
